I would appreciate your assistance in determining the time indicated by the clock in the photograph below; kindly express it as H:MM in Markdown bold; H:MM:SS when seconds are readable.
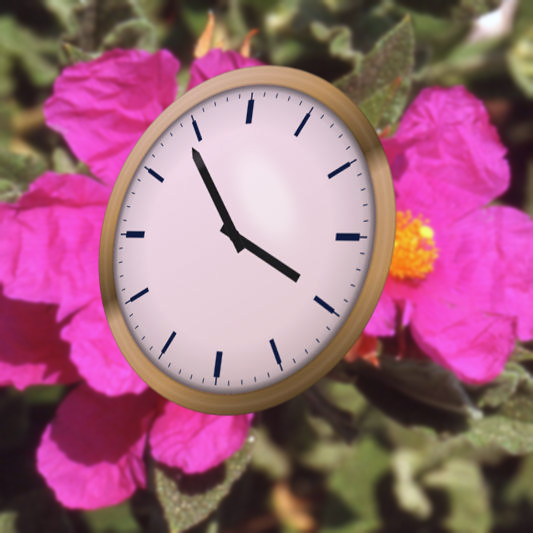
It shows **3:54**
